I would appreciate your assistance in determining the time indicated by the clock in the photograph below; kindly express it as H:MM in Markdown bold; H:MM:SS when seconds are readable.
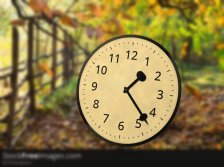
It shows **1:23**
